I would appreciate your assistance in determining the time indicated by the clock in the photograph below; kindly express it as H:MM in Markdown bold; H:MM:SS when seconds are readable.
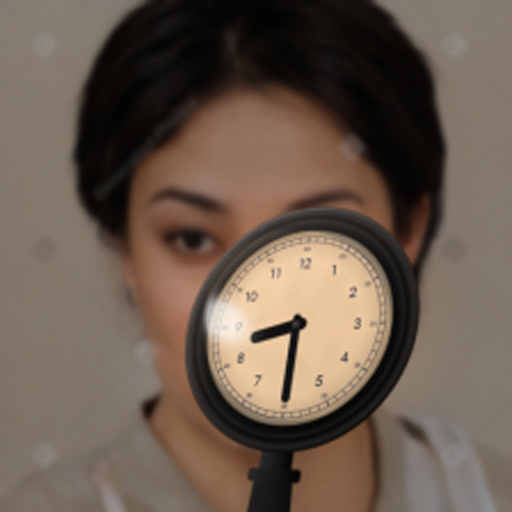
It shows **8:30**
